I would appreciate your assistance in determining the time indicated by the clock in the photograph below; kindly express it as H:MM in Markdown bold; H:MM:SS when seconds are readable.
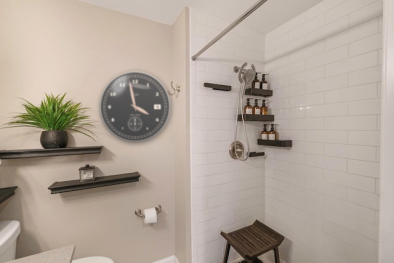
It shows **3:58**
